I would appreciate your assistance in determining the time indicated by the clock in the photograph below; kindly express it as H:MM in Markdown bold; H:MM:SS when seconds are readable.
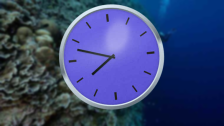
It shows **7:48**
